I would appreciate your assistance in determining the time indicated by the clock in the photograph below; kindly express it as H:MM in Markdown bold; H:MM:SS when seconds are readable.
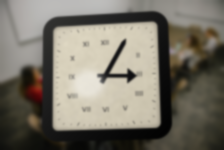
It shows **3:05**
